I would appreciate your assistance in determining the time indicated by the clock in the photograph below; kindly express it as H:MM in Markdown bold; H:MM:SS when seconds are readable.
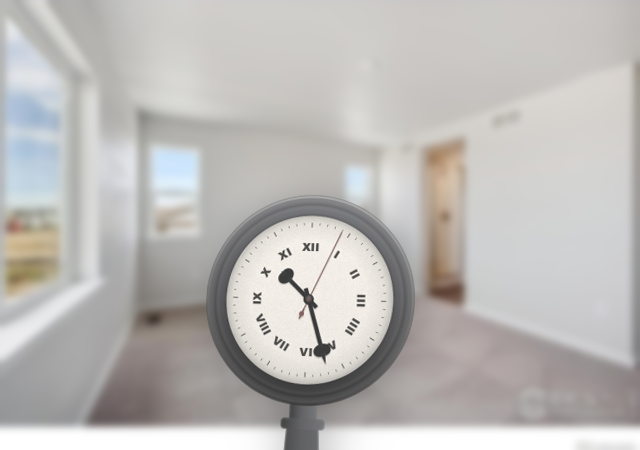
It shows **10:27:04**
